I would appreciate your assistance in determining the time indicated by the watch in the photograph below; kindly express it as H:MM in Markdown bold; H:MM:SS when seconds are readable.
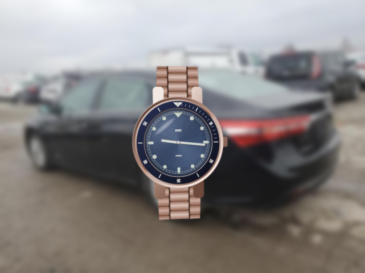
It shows **9:16**
